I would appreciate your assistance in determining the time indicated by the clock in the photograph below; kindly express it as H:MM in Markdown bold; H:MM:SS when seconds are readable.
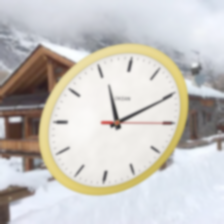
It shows **11:10:15**
